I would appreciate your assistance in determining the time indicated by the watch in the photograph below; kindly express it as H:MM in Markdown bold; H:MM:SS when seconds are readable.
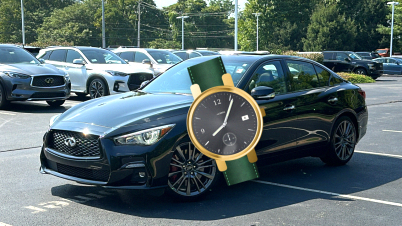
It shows **8:06**
